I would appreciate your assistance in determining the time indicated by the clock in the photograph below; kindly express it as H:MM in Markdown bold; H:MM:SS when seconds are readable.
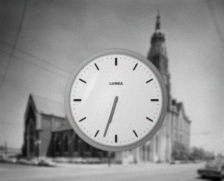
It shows **6:33**
